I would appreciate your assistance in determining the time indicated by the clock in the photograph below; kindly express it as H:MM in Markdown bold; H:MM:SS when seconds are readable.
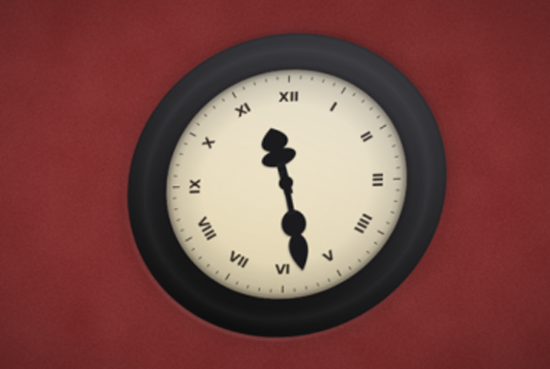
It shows **11:28**
